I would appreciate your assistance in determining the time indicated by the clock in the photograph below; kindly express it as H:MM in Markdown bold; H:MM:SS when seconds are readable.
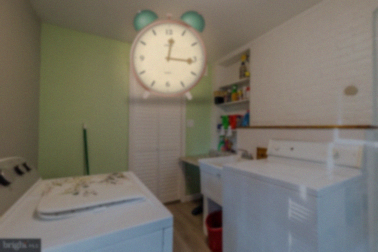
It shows **12:16**
